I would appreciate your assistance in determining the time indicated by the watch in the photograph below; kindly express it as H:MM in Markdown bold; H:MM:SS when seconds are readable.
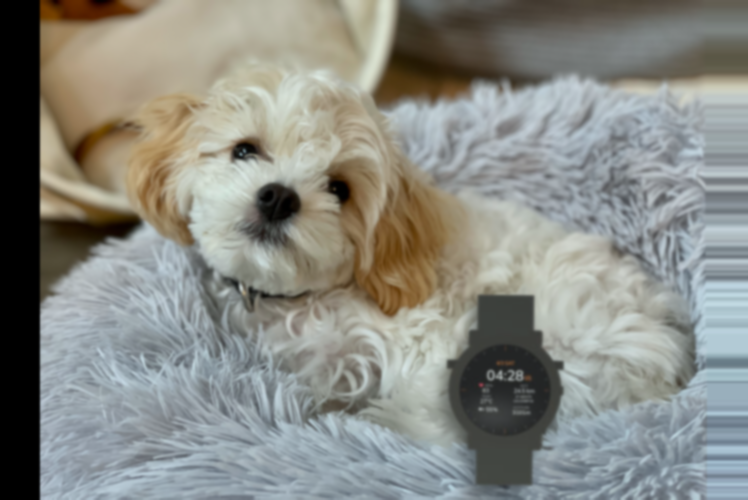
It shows **4:28**
